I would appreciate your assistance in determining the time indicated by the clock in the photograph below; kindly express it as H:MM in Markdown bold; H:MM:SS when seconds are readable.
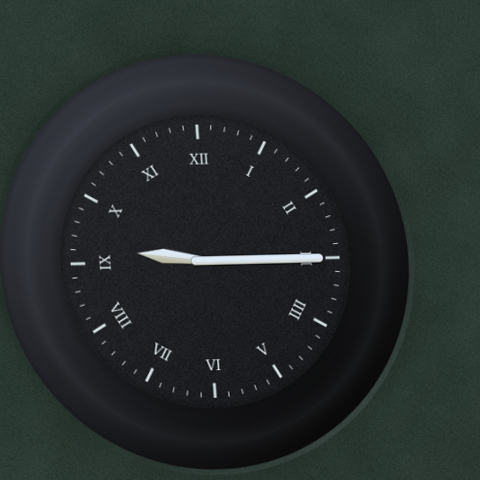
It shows **9:15**
